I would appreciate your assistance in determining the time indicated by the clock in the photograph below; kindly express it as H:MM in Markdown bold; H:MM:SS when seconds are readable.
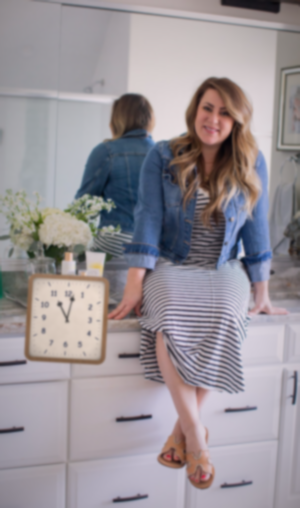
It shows **11:02**
